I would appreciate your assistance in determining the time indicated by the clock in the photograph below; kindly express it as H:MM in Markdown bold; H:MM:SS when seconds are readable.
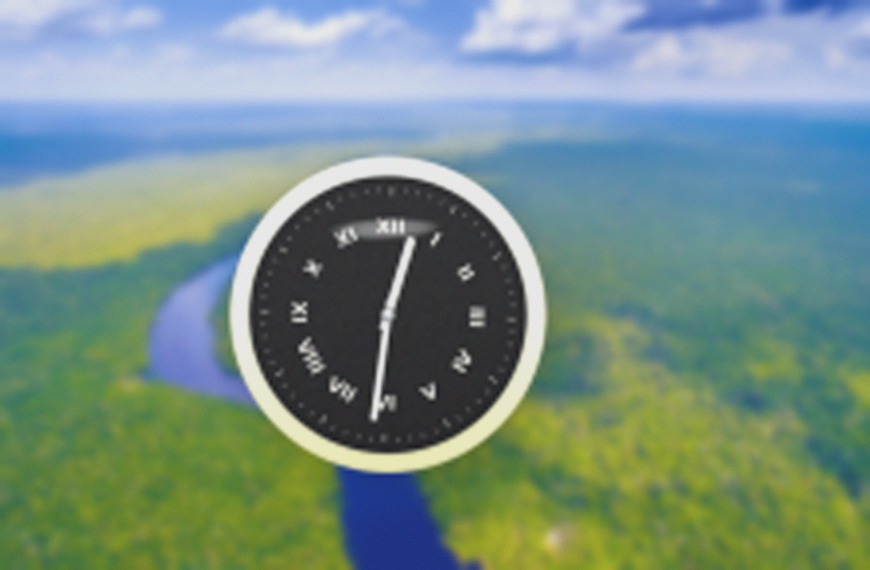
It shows **12:31**
